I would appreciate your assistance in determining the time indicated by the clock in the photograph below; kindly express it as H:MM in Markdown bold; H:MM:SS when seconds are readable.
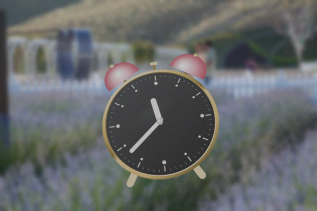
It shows **11:38**
